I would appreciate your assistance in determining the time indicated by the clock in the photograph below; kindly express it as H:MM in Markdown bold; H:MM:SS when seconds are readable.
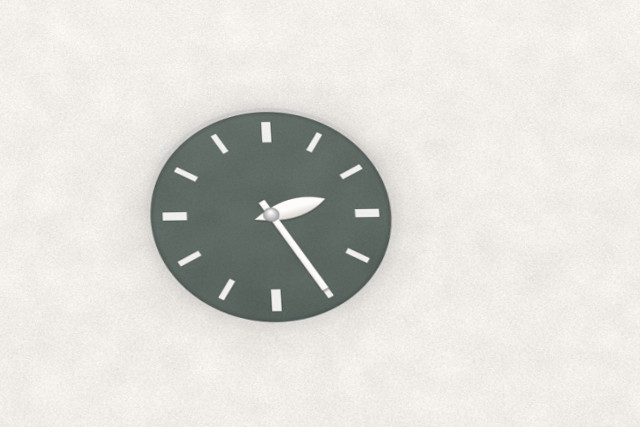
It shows **2:25**
